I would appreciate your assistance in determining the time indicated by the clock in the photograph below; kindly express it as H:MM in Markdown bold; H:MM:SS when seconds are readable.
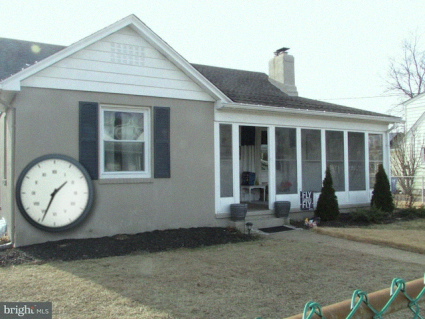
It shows **1:34**
